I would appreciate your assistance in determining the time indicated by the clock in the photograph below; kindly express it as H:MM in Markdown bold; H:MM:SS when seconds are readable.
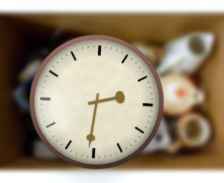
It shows **2:31**
